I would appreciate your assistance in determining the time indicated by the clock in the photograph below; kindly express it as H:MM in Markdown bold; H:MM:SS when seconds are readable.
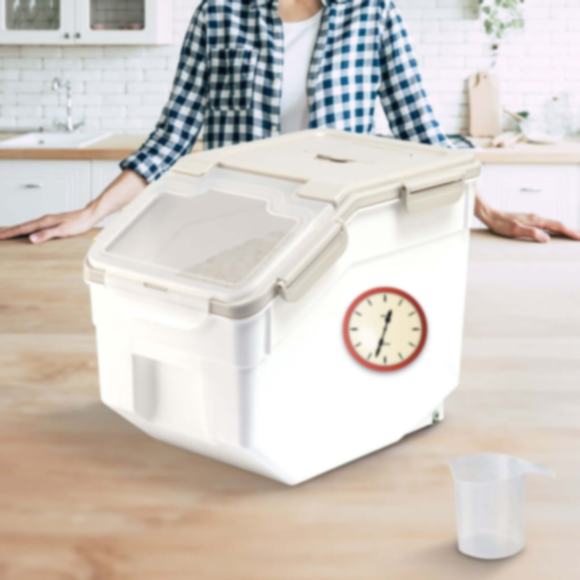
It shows **12:33**
